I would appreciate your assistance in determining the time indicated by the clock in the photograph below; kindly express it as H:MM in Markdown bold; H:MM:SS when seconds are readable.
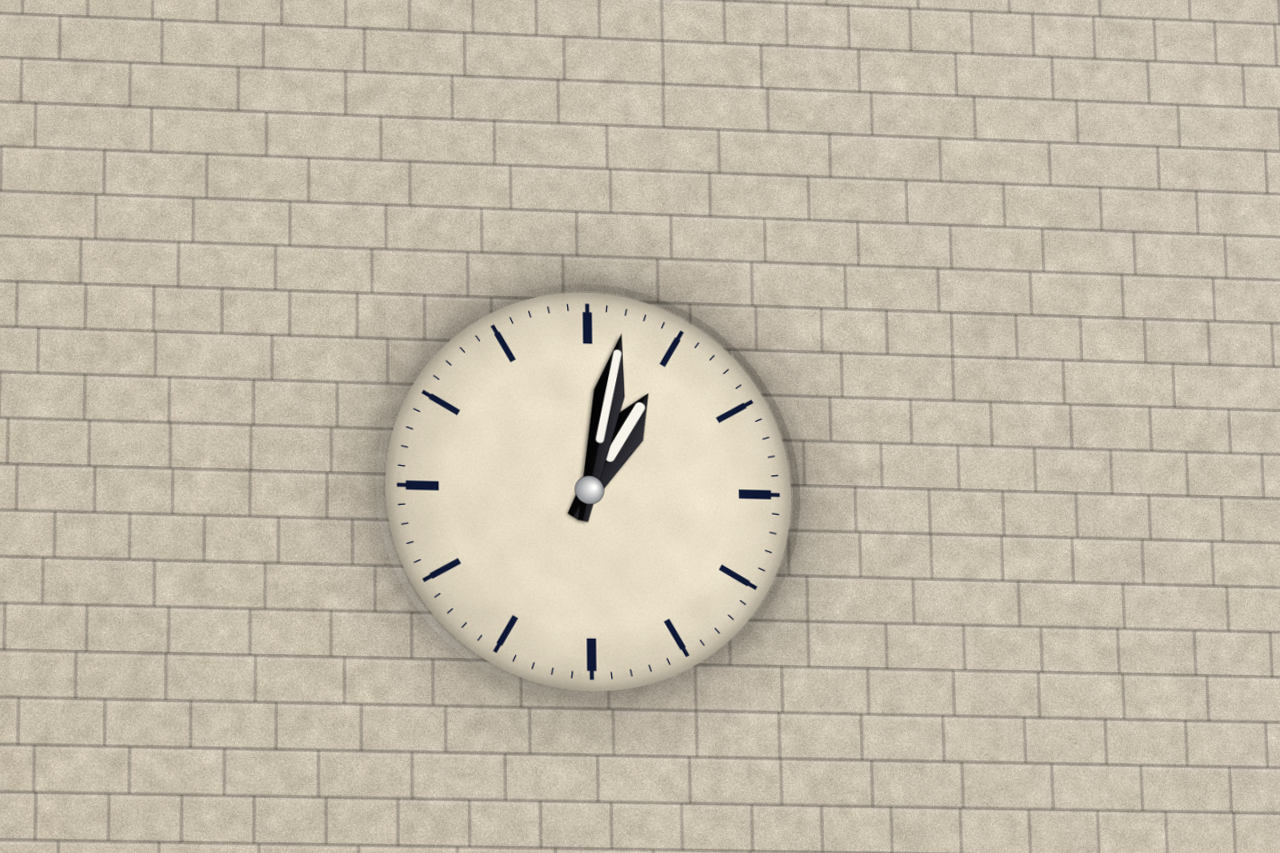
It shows **1:02**
